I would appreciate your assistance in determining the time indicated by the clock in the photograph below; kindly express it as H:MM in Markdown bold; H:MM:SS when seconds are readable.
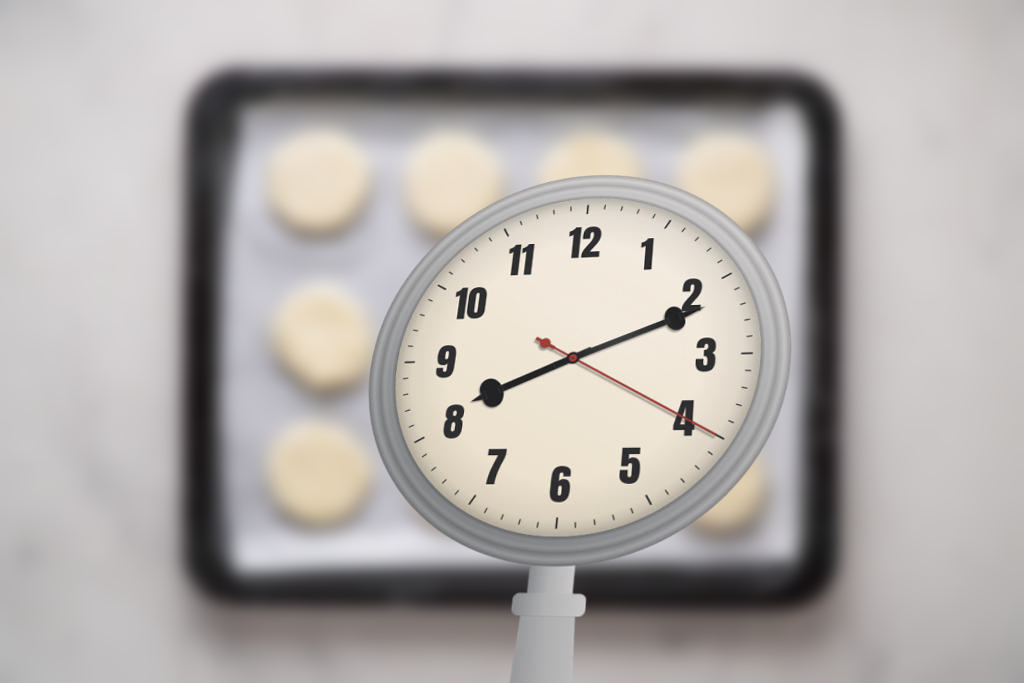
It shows **8:11:20**
